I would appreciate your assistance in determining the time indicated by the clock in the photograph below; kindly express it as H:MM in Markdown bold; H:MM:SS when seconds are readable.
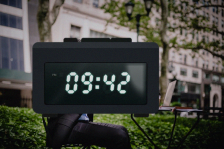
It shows **9:42**
